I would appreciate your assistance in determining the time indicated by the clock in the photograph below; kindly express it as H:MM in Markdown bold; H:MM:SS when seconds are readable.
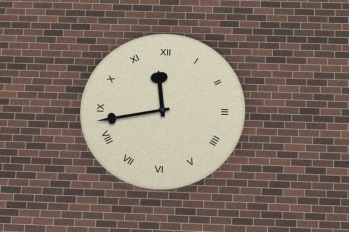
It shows **11:43**
